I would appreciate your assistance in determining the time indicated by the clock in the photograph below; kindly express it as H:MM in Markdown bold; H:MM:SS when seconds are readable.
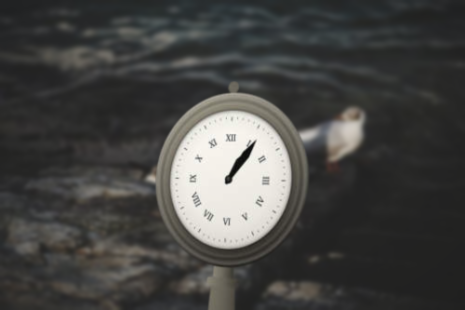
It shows **1:06**
